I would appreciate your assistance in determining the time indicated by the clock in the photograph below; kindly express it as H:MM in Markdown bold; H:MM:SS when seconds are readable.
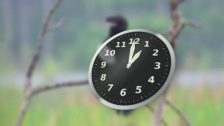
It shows **1:00**
